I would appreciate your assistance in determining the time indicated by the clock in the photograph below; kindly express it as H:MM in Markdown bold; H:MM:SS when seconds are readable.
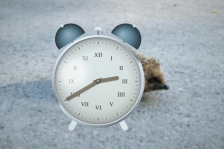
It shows **2:40**
